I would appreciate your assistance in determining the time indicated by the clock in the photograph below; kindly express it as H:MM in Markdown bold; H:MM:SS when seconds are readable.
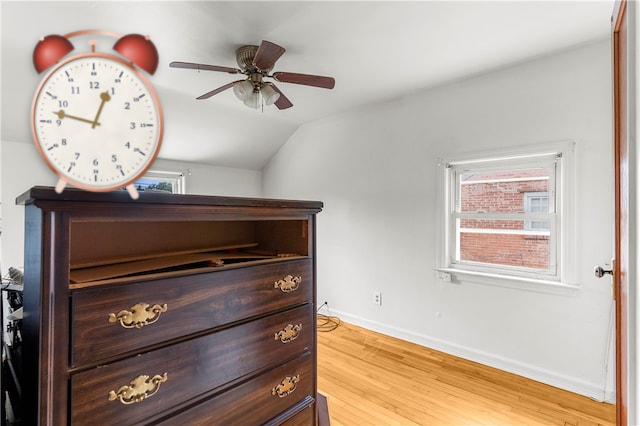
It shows **12:47**
